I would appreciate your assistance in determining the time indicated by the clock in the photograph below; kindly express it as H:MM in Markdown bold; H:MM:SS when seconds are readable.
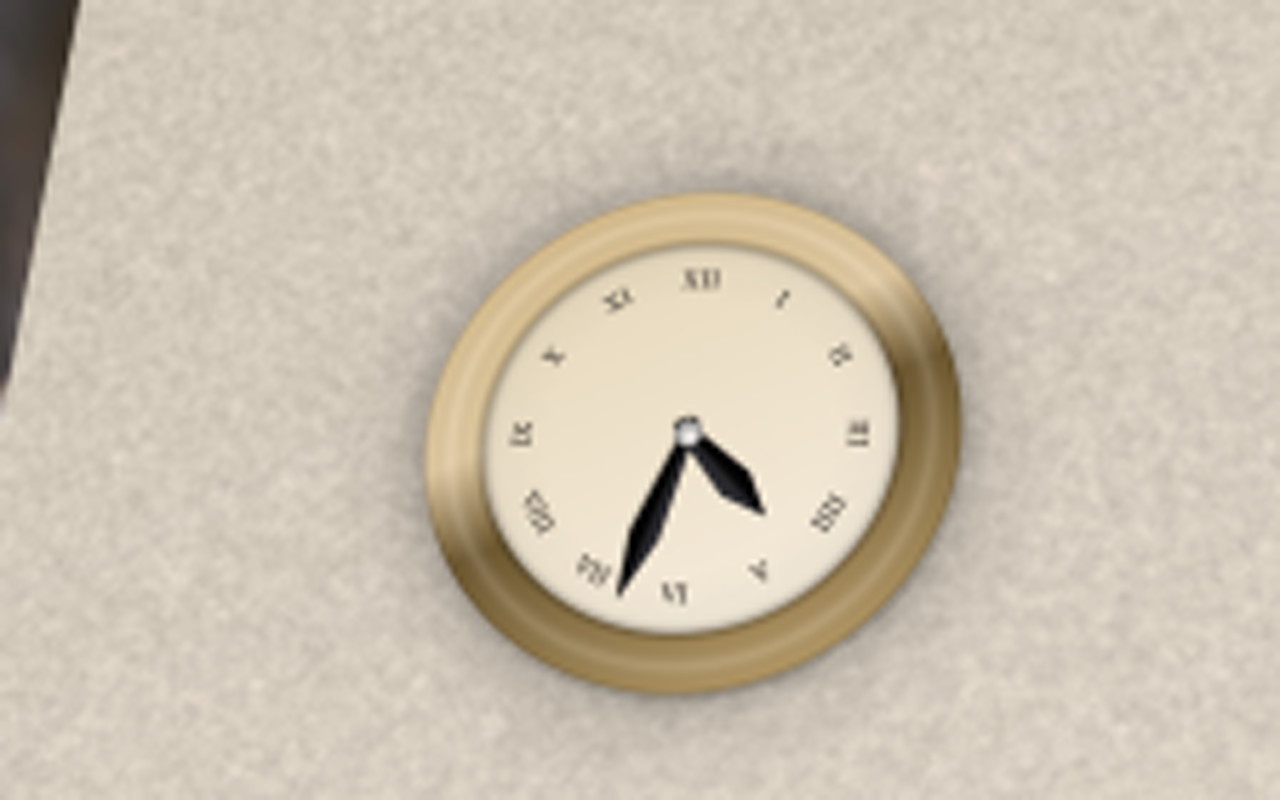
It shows **4:33**
